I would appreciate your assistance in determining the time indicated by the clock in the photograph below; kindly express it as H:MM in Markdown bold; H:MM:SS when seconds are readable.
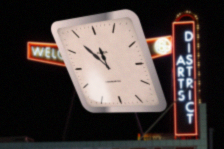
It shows **11:54**
